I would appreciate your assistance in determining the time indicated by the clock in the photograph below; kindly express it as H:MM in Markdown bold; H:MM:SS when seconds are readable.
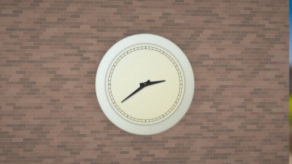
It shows **2:39**
